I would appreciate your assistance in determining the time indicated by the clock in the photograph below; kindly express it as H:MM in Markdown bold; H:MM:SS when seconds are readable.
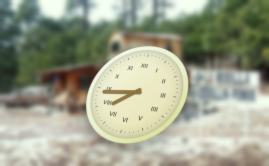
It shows **7:44**
